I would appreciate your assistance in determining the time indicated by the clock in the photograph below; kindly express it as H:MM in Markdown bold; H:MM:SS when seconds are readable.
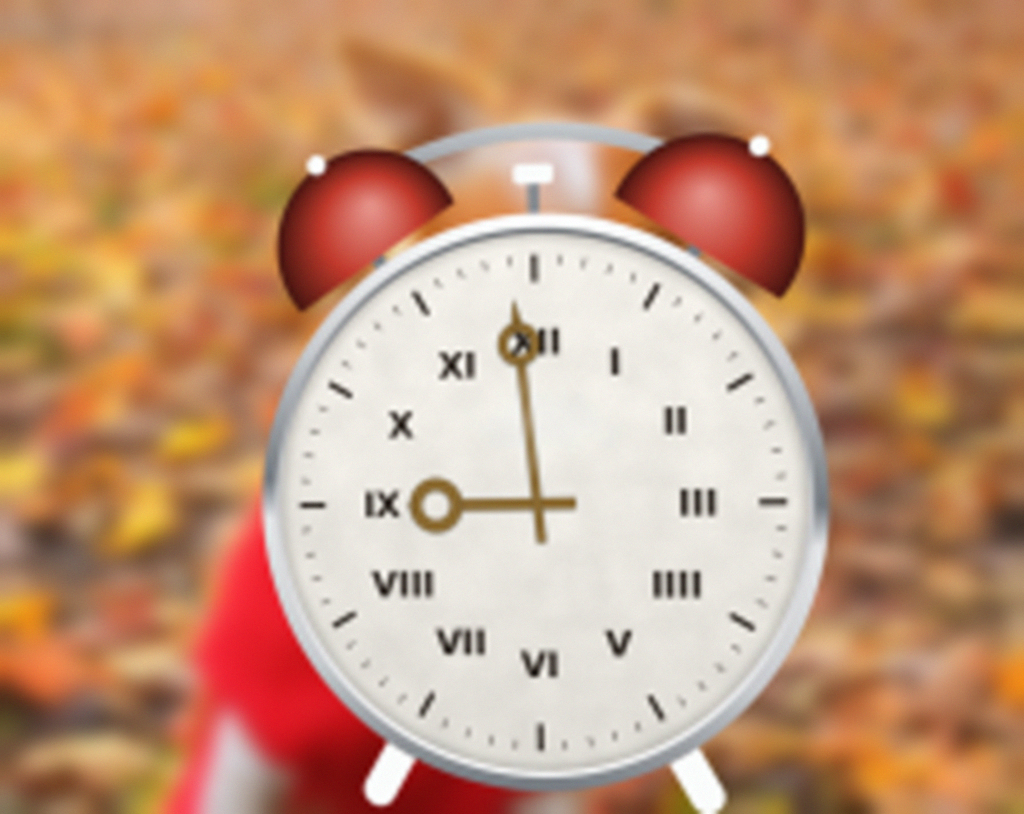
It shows **8:59**
